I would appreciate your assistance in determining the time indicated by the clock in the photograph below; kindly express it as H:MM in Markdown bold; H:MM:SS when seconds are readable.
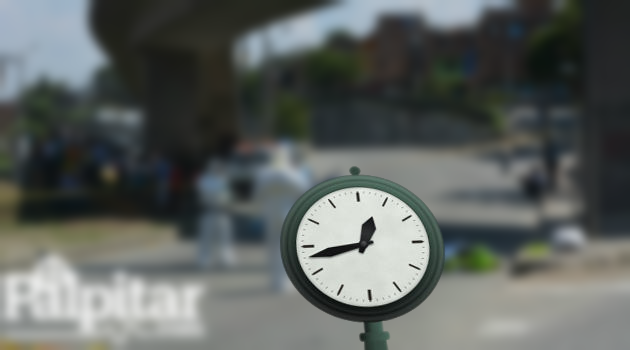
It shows **12:43**
